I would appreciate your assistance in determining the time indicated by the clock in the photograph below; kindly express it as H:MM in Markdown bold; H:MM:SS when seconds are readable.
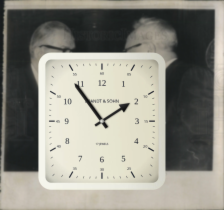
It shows **1:54**
